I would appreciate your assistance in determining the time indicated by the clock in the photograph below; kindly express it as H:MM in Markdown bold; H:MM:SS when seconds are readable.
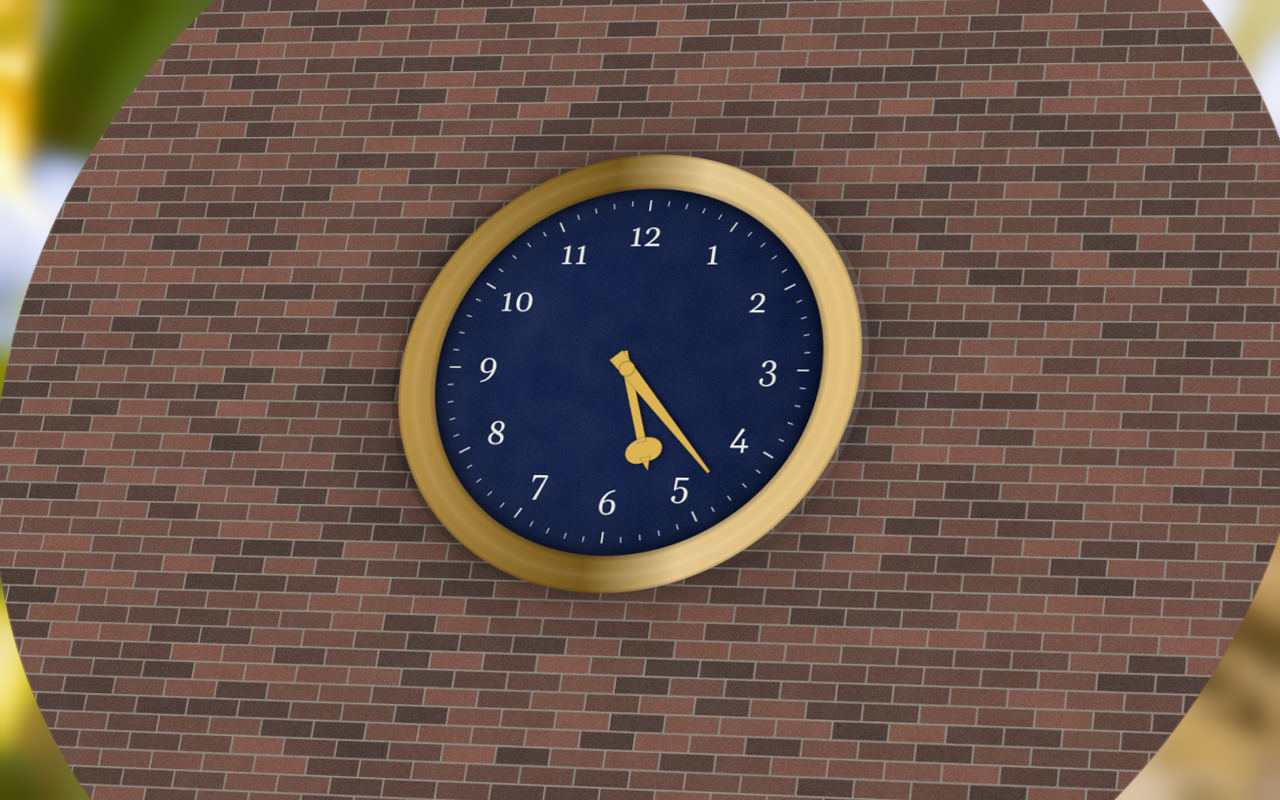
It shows **5:23**
